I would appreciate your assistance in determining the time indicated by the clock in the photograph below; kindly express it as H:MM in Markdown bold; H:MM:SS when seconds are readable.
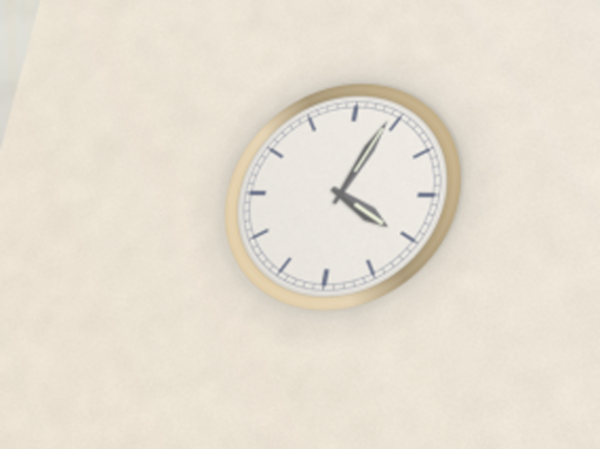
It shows **4:04**
